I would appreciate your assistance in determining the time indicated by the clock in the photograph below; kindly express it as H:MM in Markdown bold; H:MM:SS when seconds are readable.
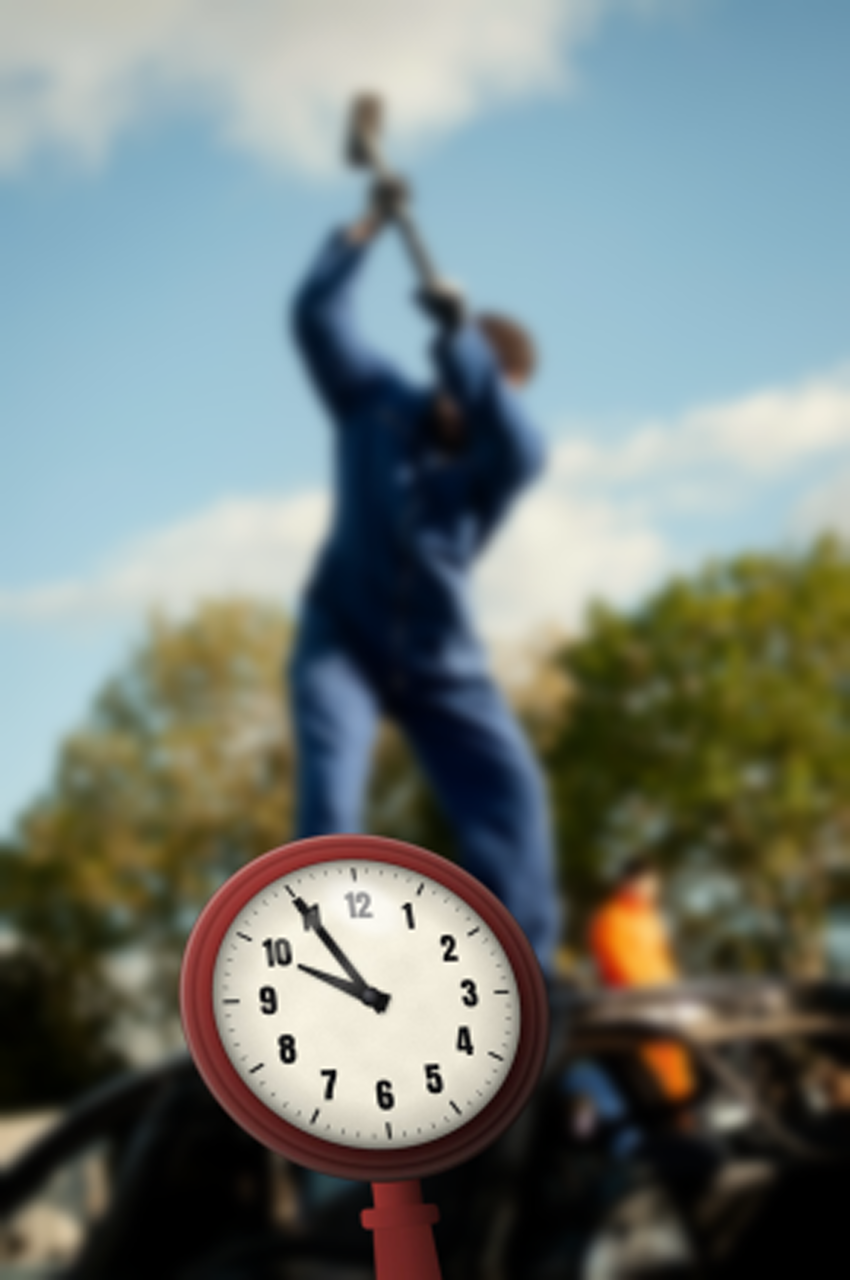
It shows **9:55**
